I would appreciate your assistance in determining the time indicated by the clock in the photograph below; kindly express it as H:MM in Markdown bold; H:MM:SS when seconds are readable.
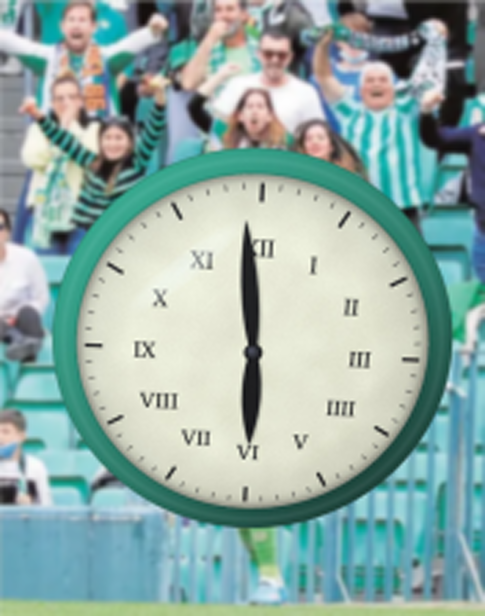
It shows **5:59**
